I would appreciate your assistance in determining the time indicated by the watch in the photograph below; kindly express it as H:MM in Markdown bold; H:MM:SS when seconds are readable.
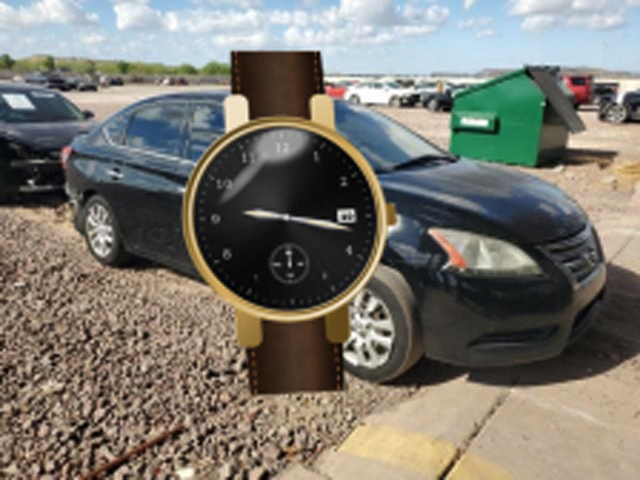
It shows **9:17**
